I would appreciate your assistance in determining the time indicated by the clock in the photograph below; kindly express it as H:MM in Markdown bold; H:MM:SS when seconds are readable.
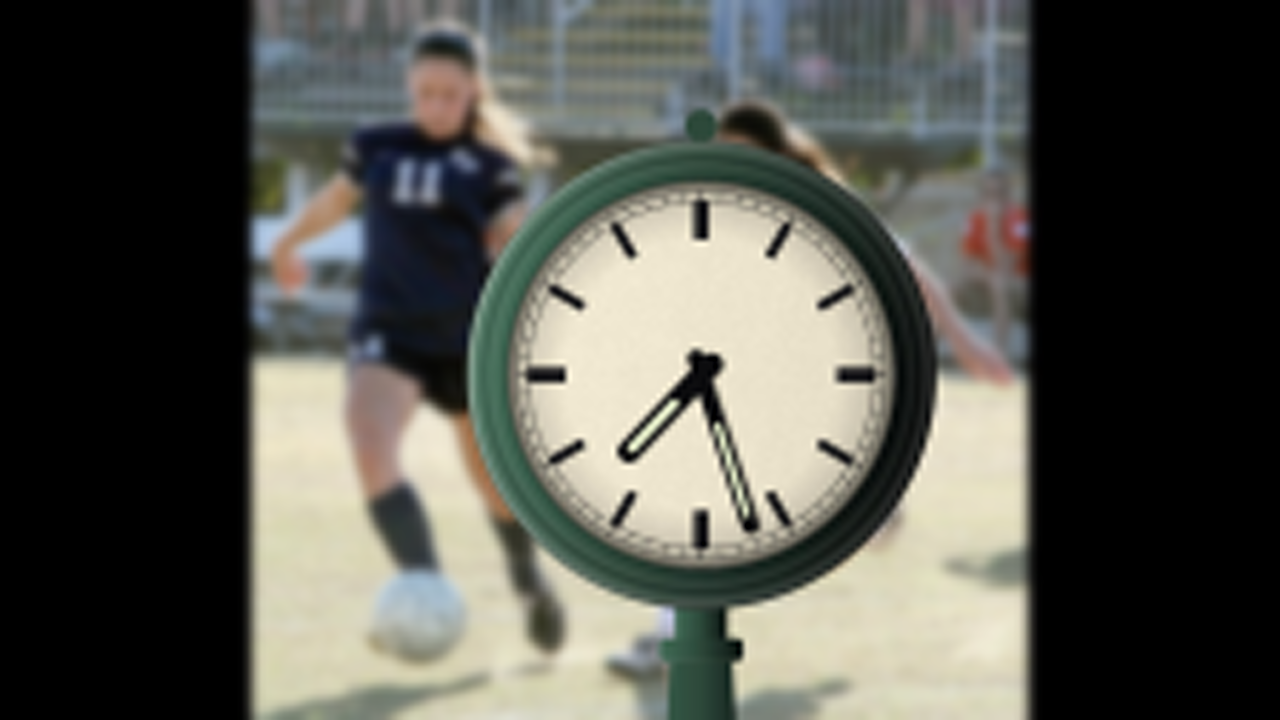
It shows **7:27**
